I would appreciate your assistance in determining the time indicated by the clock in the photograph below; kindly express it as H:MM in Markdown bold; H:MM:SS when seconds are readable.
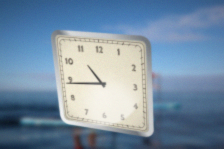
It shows **10:44**
